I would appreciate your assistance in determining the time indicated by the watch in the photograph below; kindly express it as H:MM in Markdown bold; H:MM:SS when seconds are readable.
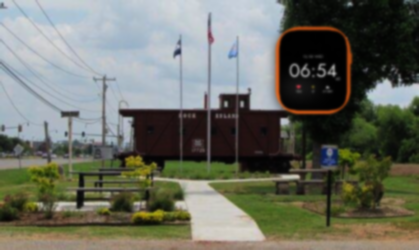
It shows **6:54**
